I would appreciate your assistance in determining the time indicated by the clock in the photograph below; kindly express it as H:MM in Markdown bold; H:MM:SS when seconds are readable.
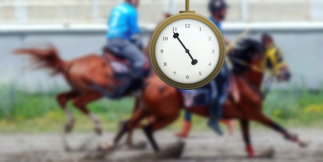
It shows **4:54**
